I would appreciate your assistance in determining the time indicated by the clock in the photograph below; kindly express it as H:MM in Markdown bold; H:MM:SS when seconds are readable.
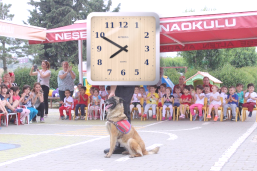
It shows **7:50**
